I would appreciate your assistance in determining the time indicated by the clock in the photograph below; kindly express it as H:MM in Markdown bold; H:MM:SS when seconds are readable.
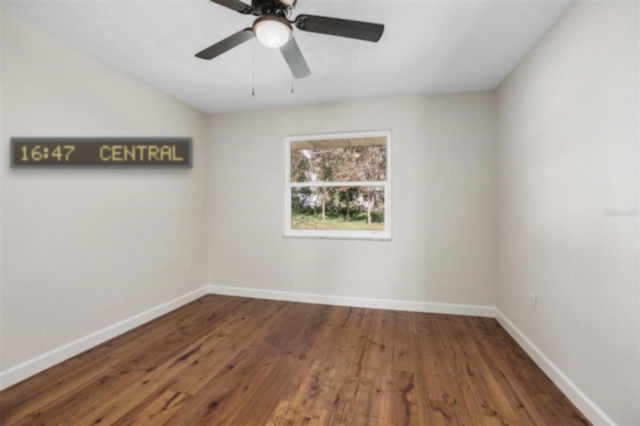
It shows **16:47**
